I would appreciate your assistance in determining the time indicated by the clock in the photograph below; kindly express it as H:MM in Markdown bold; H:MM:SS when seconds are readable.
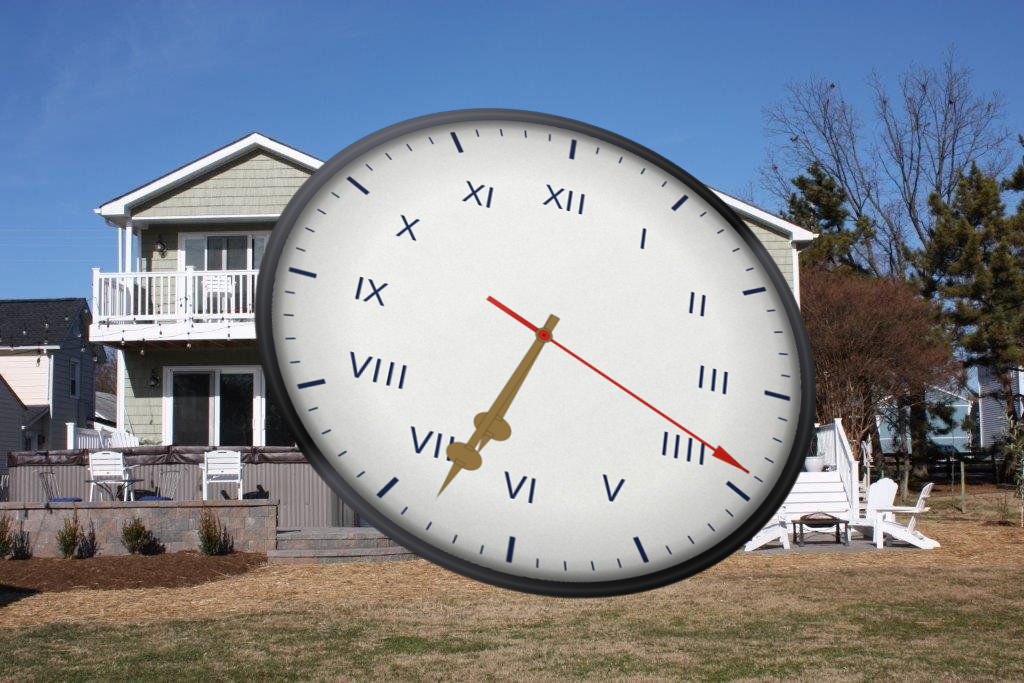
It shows **6:33:19**
